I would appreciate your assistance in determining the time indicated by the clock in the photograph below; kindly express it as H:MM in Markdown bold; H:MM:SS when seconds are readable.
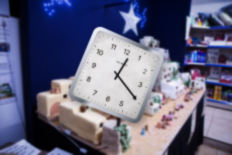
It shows **12:20**
